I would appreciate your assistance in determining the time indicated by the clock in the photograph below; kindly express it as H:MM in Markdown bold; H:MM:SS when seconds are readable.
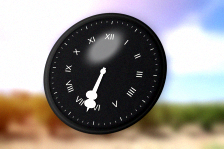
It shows **6:32**
